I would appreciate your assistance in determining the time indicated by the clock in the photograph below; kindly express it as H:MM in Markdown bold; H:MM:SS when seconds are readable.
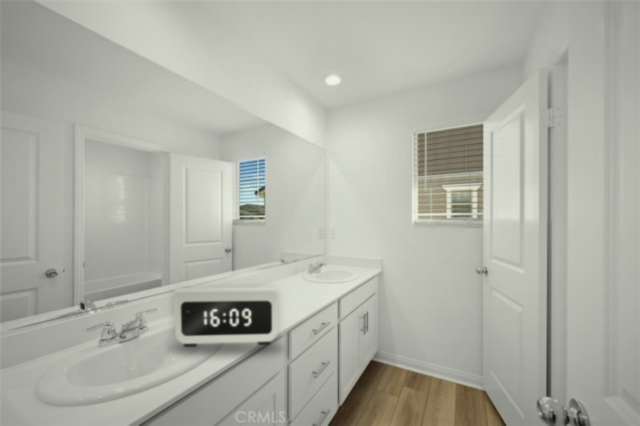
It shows **16:09**
